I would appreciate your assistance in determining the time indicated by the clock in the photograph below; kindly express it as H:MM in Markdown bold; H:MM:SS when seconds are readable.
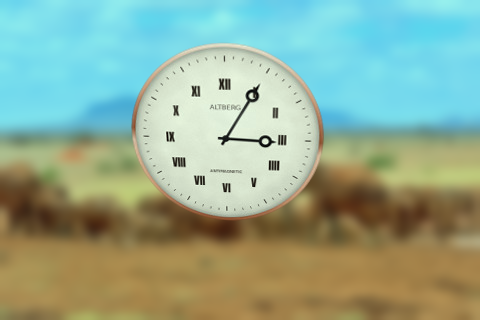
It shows **3:05**
